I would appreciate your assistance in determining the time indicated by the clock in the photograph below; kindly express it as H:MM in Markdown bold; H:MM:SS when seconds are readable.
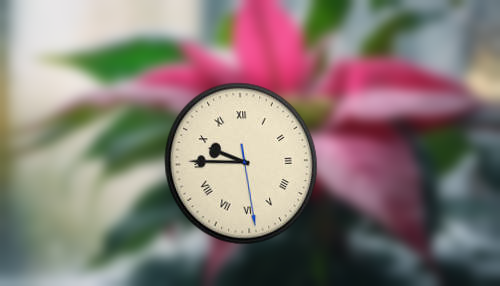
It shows **9:45:29**
